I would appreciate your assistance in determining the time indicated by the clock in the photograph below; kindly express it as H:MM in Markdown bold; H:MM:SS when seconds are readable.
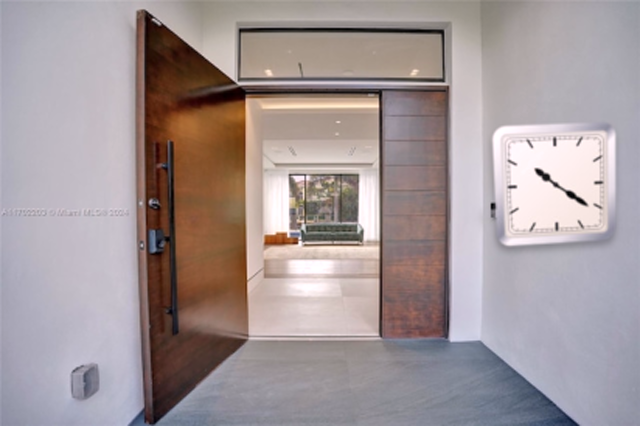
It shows **10:21**
